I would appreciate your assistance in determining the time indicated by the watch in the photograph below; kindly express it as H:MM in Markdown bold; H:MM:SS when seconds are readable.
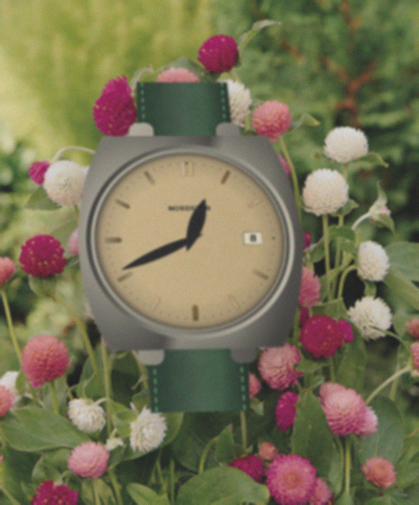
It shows **12:41**
